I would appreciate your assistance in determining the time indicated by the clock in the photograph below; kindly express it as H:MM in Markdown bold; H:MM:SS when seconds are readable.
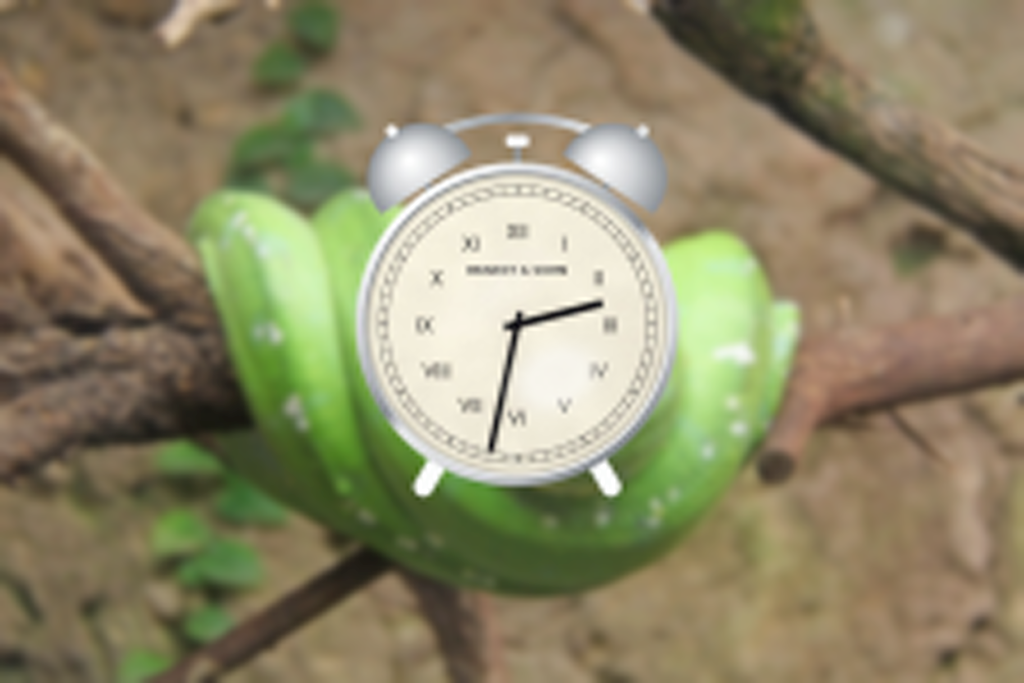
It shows **2:32**
